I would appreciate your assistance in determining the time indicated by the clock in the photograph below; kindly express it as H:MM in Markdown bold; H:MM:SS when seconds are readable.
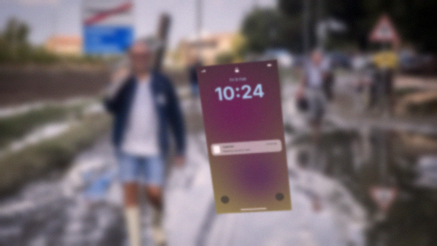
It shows **10:24**
